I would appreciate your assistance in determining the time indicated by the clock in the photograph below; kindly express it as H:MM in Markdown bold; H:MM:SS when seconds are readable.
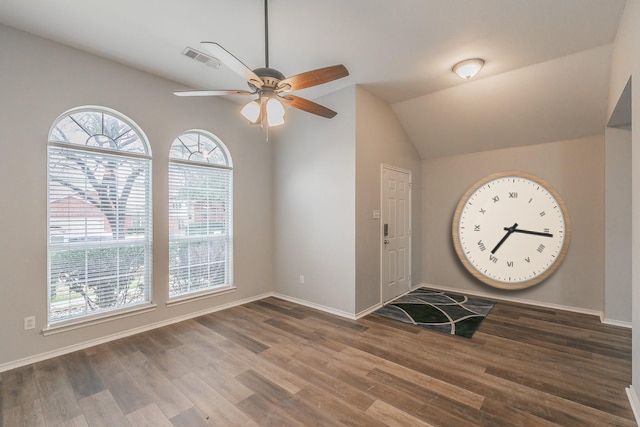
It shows **7:16**
